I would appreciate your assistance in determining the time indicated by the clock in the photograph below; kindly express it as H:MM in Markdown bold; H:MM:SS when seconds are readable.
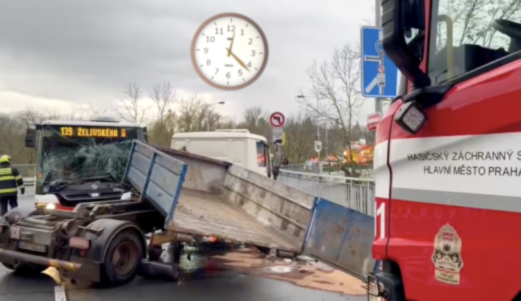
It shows **12:22**
